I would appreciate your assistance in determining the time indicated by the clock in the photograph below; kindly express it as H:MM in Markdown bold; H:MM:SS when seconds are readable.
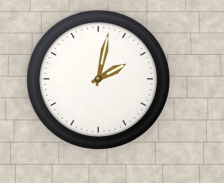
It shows **2:02**
